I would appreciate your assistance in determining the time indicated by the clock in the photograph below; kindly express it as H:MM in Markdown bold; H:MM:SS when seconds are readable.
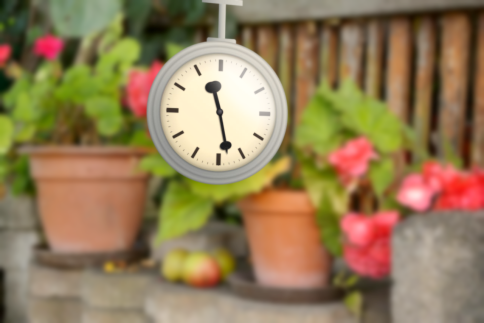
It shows **11:28**
